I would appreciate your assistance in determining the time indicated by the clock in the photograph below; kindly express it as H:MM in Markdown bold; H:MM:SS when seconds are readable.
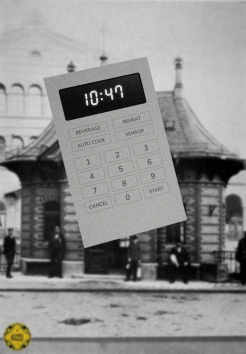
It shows **10:47**
